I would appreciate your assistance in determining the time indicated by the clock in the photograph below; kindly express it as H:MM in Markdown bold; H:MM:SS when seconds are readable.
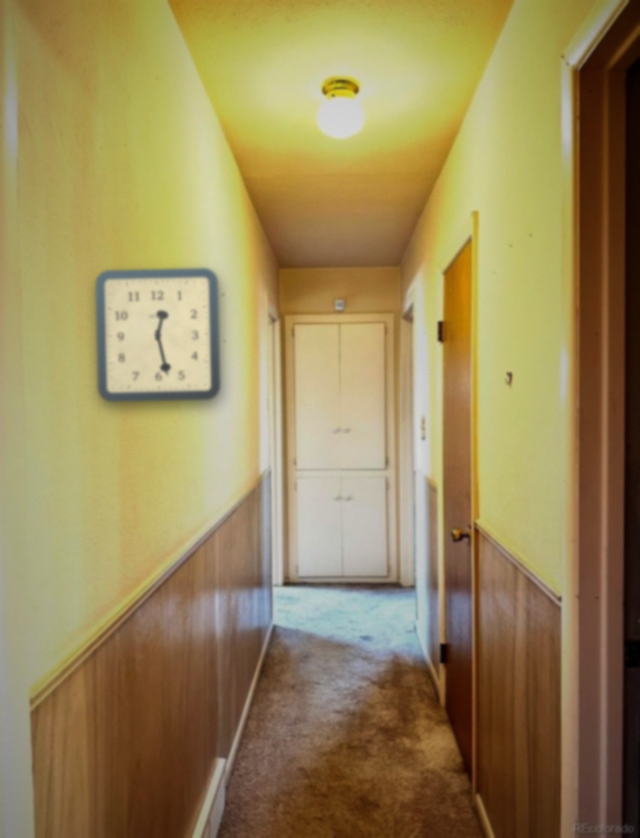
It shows **12:28**
